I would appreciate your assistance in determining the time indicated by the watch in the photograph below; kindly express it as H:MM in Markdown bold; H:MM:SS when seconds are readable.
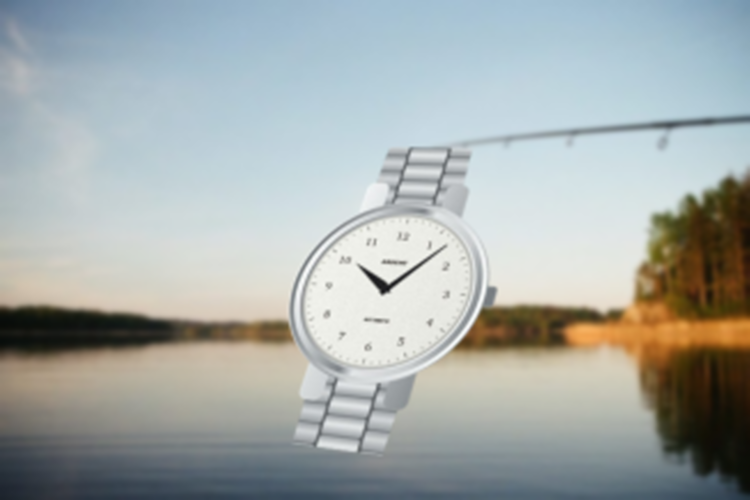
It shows **10:07**
